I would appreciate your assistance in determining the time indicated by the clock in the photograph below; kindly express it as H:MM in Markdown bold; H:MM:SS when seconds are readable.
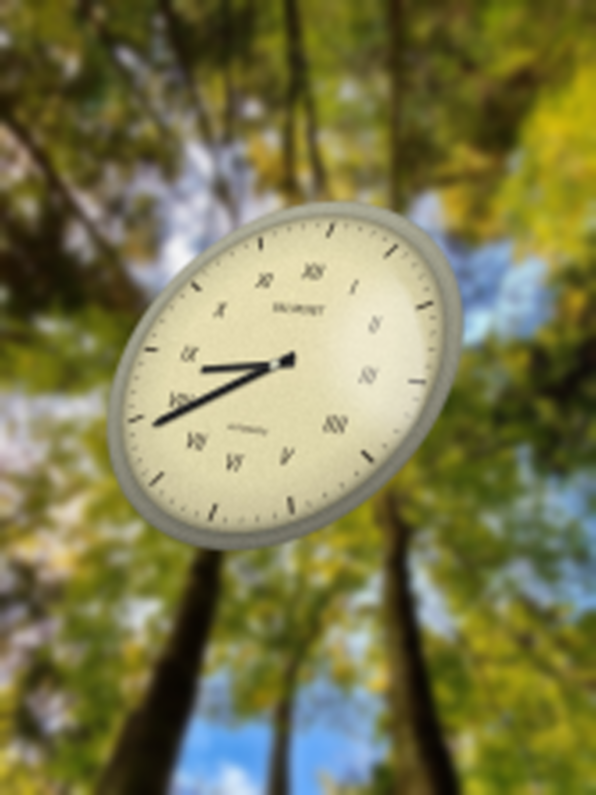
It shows **8:39**
